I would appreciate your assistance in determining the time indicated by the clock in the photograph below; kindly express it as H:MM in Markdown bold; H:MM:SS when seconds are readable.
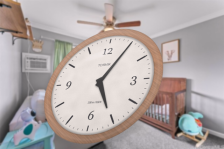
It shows **5:05**
